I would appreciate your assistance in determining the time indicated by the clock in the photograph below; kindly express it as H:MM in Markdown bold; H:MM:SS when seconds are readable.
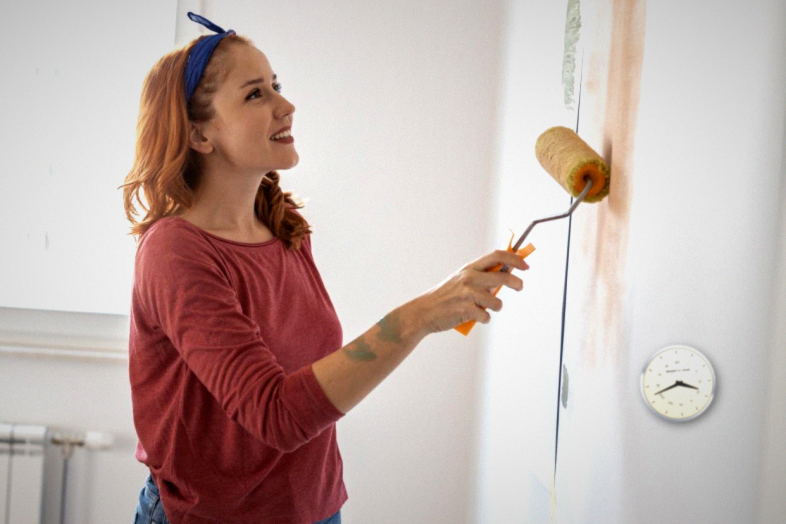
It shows **3:42**
